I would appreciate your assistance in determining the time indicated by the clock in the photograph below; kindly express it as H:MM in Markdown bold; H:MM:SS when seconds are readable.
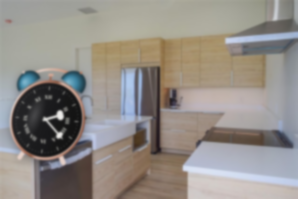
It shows **2:22**
